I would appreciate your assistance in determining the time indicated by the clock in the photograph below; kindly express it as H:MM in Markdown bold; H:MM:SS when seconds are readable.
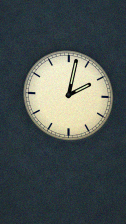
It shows **2:02**
